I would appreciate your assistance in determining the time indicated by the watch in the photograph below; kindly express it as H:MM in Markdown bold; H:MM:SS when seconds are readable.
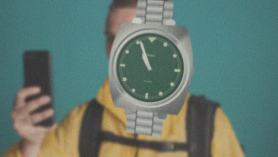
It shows **10:56**
